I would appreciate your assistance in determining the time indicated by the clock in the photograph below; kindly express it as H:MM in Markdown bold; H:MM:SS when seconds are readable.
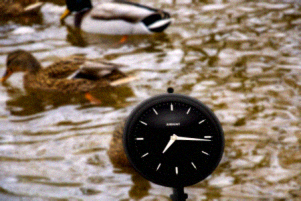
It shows **7:16**
